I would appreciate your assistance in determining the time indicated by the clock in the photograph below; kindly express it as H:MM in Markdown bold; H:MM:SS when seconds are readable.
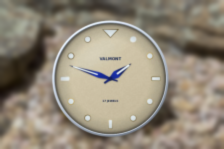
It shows **1:48**
